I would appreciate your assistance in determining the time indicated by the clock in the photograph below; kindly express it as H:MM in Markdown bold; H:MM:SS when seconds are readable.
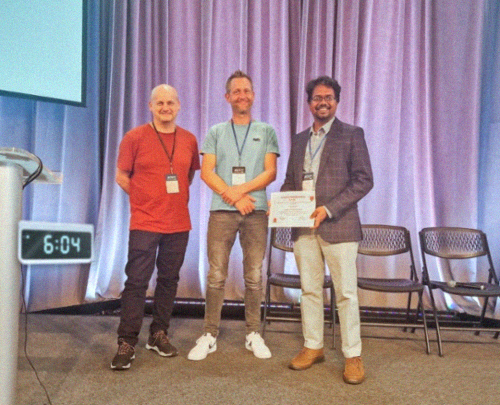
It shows **6:04**
